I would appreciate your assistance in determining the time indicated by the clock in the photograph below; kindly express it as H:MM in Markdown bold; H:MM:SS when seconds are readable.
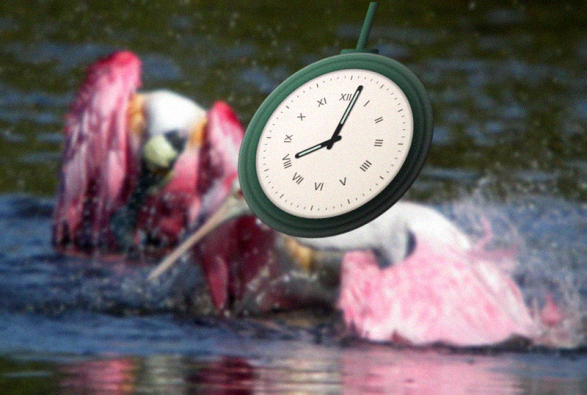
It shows **8:02**
